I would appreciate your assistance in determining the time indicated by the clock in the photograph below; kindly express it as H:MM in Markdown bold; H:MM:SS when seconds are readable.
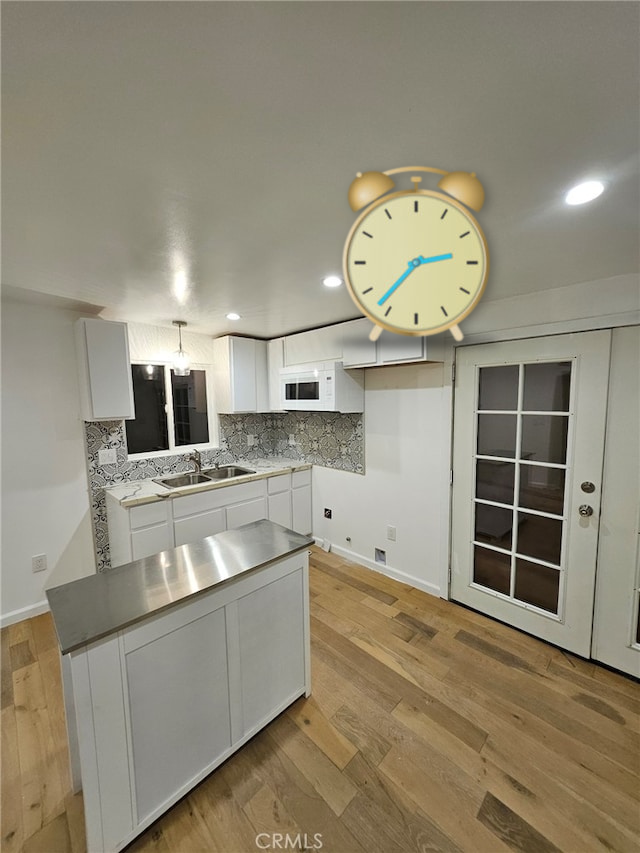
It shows **2:37**
